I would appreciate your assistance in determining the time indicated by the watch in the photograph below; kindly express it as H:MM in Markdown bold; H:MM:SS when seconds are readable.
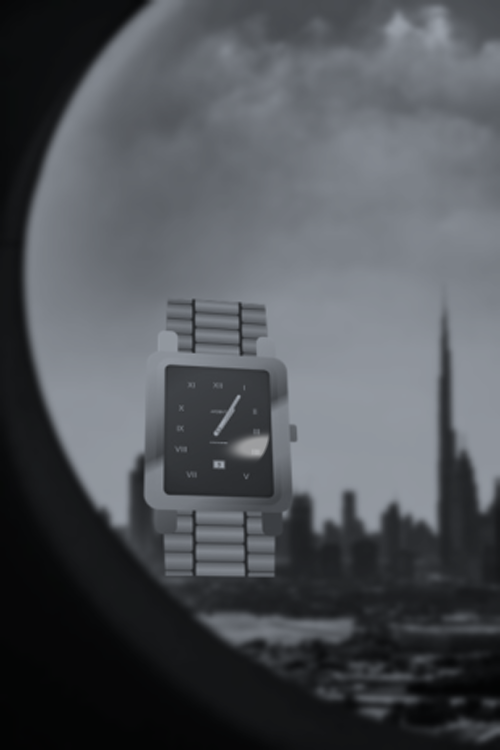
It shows **1:05**
